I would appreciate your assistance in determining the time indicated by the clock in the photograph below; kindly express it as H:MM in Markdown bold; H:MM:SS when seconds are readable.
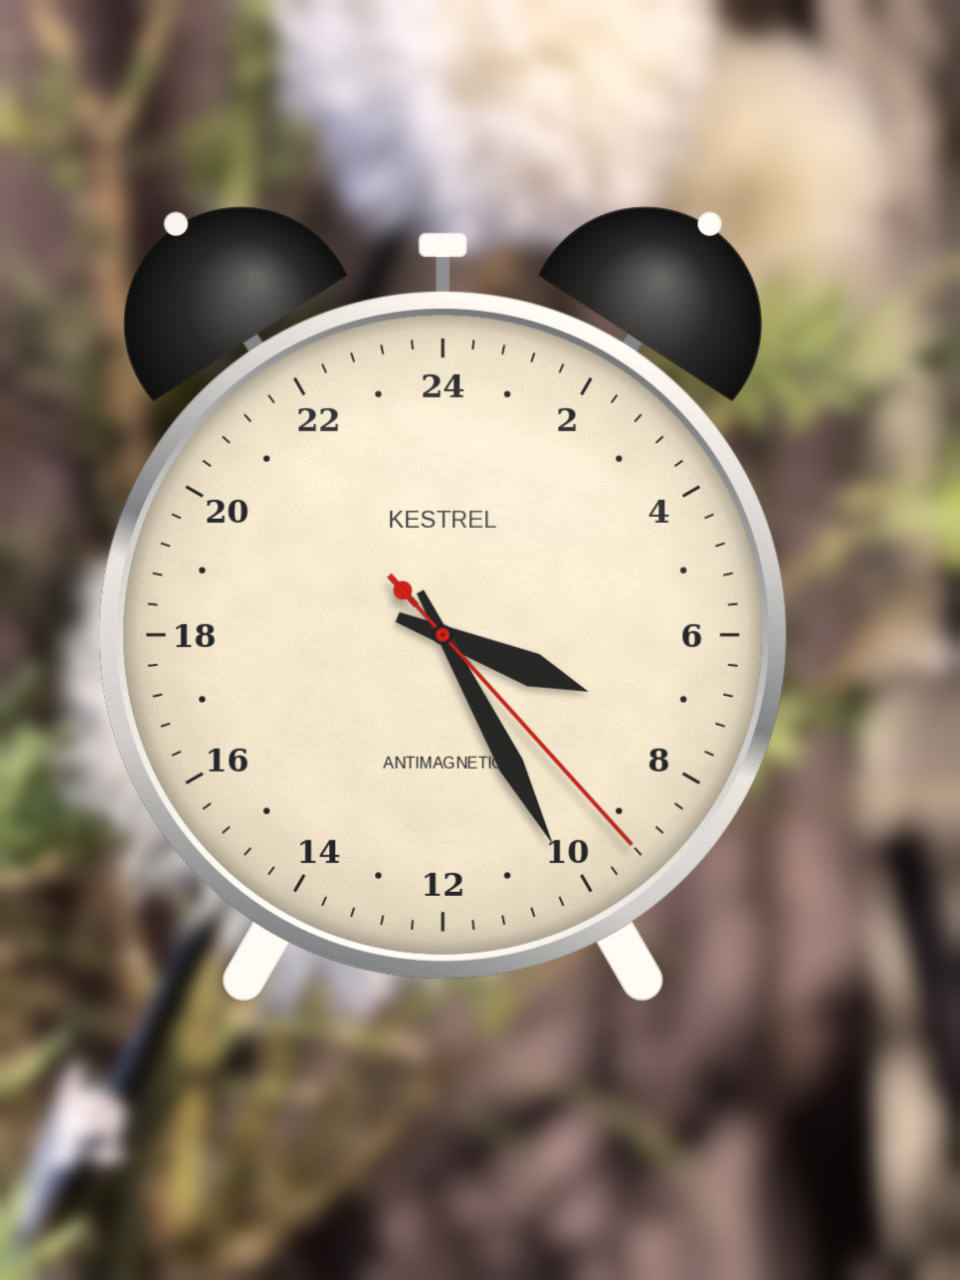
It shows **7:25:23**
